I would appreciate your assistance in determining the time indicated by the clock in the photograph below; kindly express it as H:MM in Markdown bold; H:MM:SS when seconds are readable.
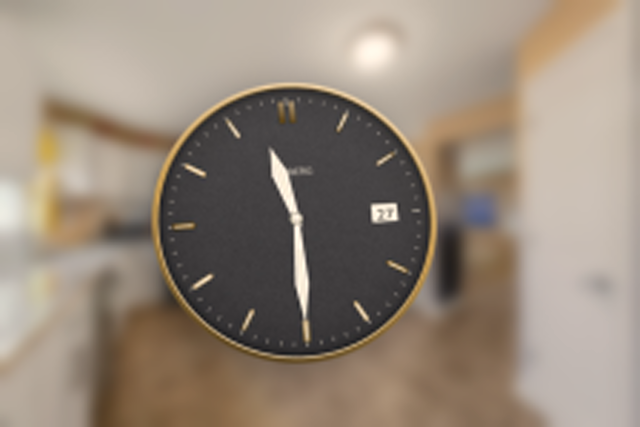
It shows **11:30**
